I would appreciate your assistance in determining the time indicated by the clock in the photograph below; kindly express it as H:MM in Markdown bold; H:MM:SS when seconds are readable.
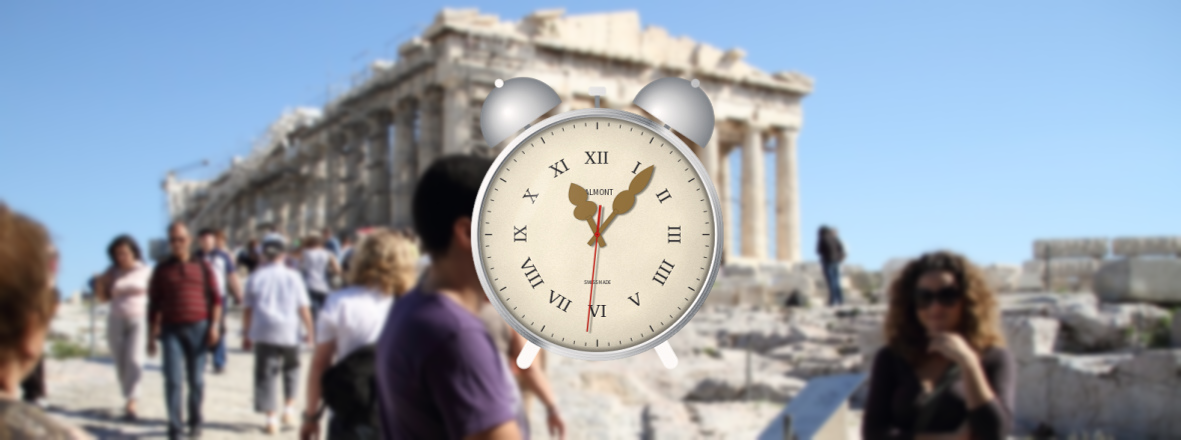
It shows **11:06:31**
